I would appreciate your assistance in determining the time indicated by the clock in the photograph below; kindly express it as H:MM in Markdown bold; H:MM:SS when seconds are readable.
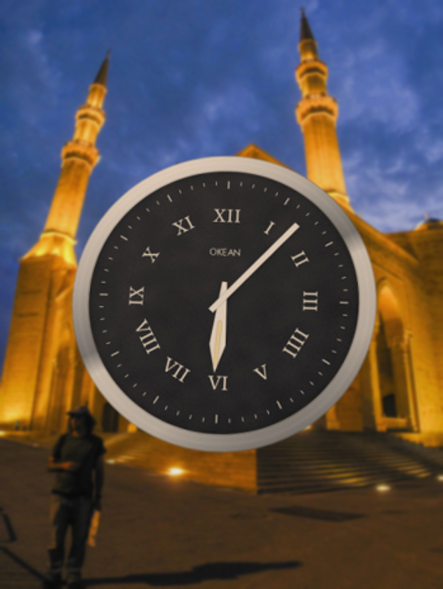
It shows **6:07**
